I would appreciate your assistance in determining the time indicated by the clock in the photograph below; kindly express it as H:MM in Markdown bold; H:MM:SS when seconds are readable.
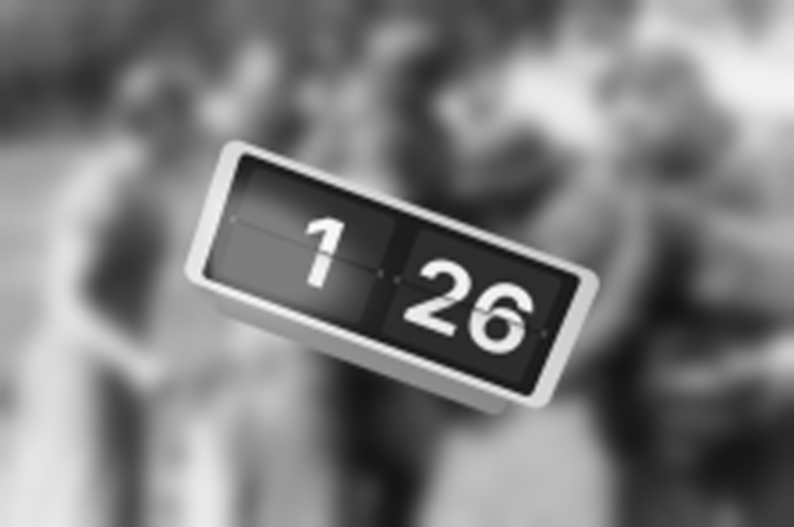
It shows **1:26**
